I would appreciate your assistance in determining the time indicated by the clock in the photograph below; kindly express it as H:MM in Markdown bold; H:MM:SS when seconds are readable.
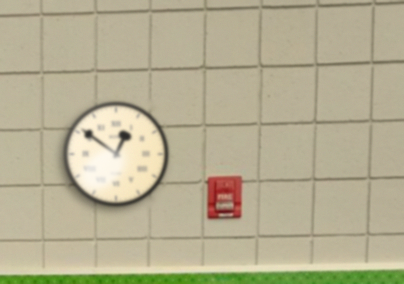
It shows **12:51**
